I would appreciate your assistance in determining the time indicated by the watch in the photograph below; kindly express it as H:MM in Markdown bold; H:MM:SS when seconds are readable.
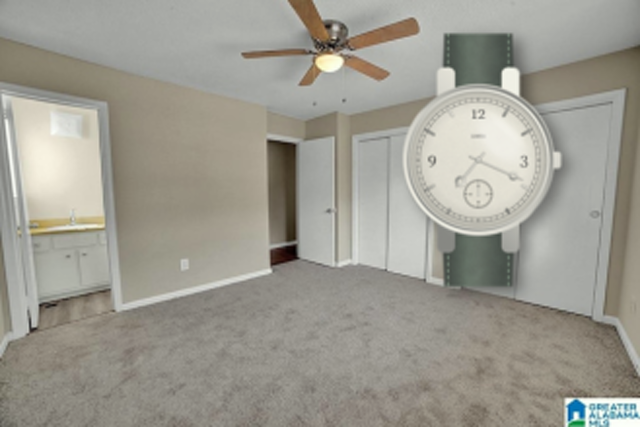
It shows **7:19**
